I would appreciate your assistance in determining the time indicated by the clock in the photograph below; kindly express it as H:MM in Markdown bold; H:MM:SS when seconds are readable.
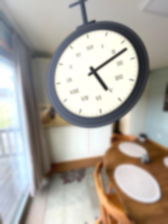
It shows **5:12**
